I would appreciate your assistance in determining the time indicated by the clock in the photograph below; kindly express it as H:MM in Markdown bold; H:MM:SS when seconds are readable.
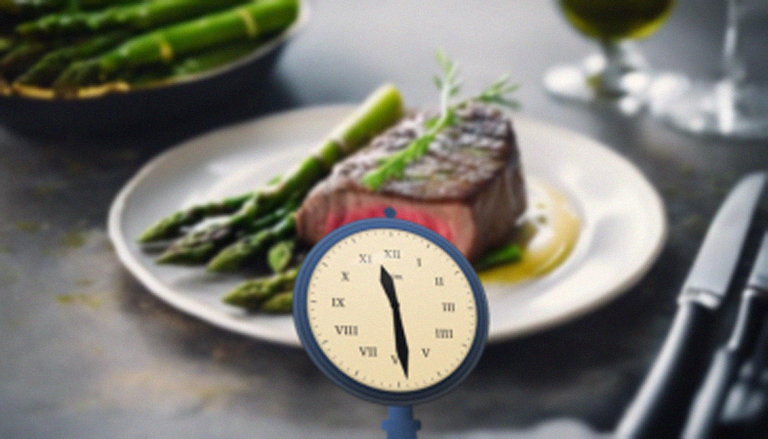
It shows **11:29**
